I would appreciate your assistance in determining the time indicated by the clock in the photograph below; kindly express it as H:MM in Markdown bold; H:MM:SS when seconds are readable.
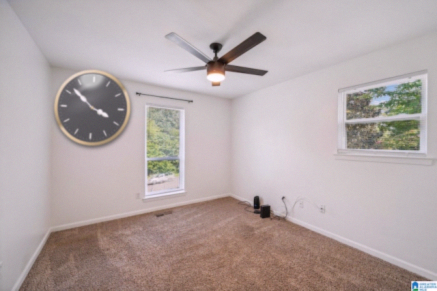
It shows **3:52**
